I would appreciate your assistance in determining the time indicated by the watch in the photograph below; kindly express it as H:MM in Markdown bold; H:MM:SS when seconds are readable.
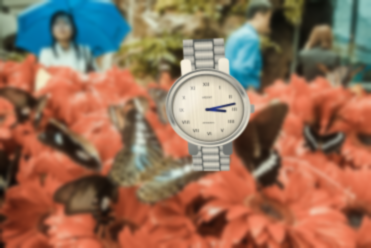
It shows **3:13**
